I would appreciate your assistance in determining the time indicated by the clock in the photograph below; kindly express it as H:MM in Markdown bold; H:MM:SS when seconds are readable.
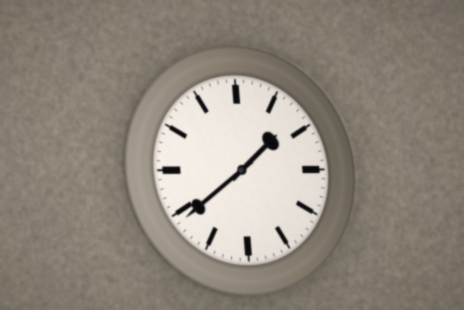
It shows **1:39**
